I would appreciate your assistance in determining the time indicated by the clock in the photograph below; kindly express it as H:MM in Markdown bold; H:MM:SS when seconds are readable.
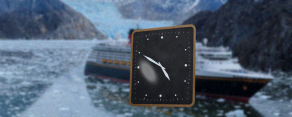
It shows **4:50**
